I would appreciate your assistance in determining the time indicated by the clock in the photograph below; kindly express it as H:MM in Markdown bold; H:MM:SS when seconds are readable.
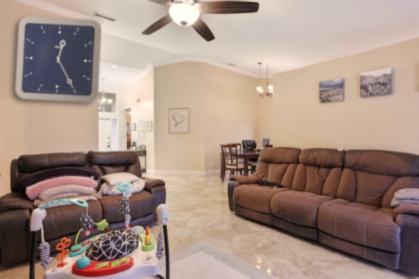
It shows **12:25**
